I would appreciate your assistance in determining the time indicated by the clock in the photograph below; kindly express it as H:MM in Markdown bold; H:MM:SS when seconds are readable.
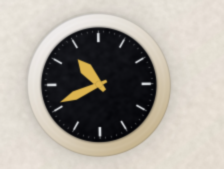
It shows **10:41**
